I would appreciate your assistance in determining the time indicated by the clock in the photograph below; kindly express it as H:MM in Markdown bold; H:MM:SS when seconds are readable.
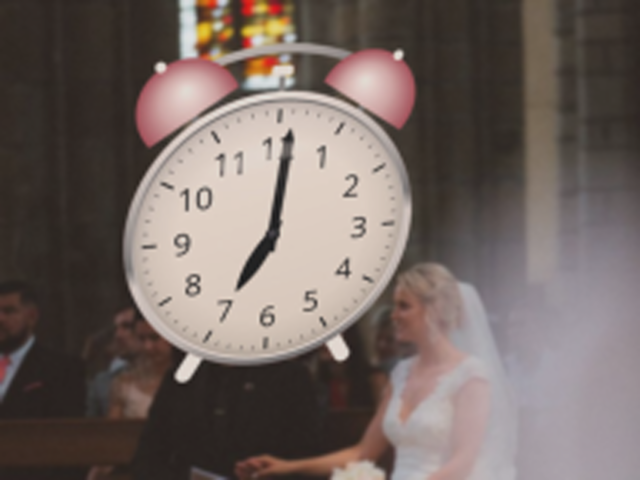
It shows **7:01**
